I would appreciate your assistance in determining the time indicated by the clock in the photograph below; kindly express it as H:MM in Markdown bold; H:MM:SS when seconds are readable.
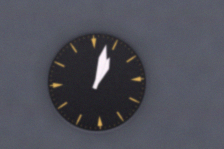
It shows **1:03**
